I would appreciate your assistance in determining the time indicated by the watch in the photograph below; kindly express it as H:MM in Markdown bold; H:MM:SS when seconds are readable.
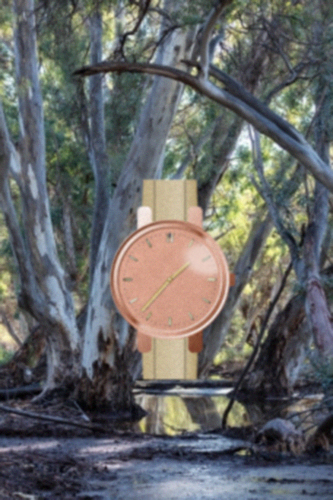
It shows **1:37**
